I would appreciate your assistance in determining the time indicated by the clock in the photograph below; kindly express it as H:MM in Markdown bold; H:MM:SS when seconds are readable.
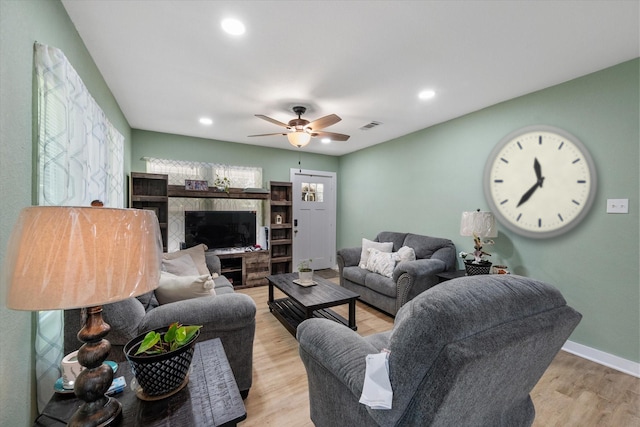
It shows **11:37**
